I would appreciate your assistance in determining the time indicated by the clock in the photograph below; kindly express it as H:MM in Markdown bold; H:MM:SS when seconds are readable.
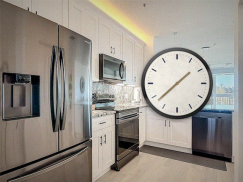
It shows **1:38**
